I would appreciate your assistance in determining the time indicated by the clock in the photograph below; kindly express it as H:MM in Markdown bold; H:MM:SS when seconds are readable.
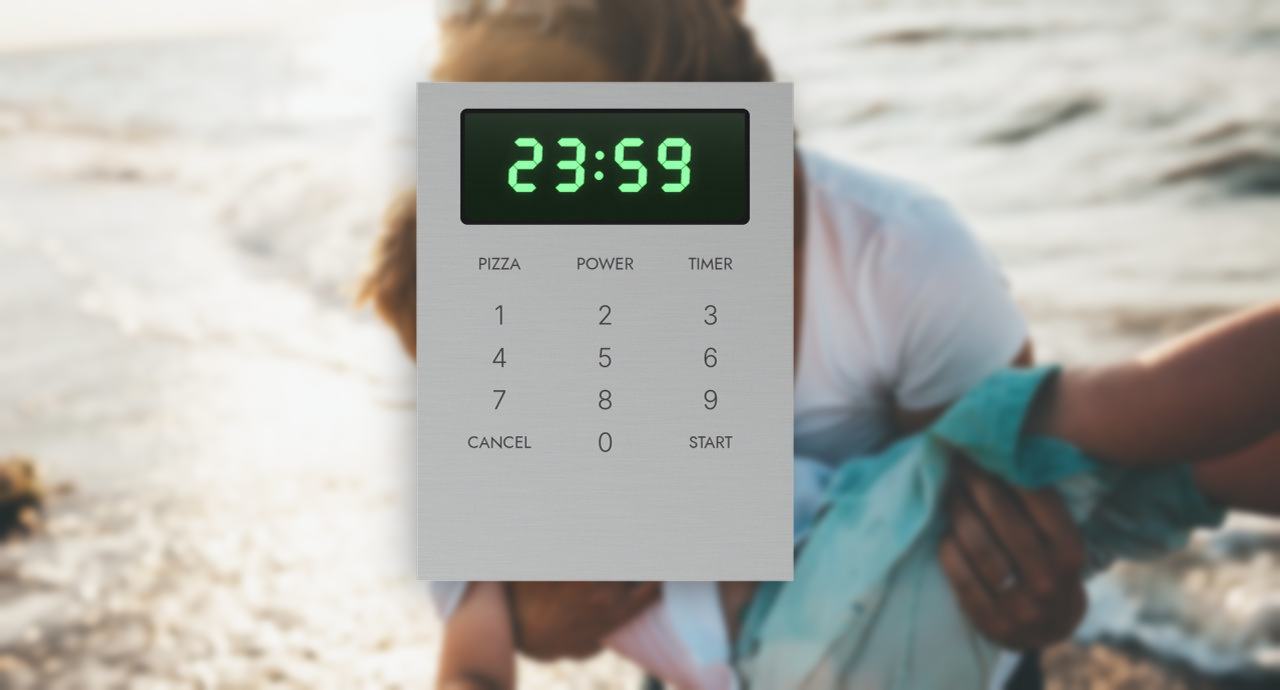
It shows **23:59**
